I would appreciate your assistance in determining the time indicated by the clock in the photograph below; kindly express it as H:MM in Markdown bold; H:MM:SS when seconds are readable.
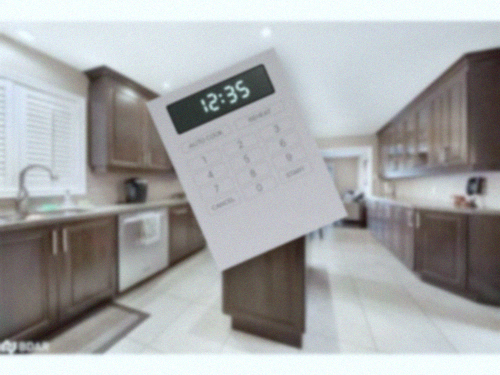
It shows **12:35**
